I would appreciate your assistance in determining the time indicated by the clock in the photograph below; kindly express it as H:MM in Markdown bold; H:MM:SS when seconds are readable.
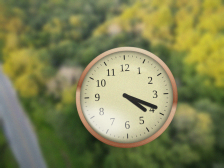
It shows **4:19**
